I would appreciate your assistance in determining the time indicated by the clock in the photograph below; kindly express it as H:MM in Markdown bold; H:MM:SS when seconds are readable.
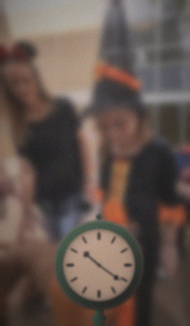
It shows **10:21**
